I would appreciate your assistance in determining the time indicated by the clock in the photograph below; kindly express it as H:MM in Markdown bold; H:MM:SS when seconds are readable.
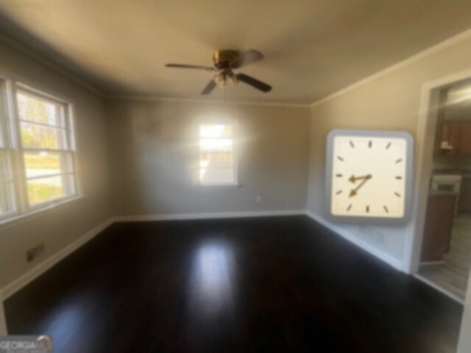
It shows **8:37**
